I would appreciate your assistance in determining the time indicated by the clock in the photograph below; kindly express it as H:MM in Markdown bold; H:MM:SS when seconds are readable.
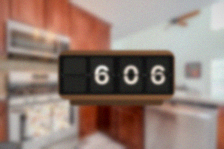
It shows **6:06**
